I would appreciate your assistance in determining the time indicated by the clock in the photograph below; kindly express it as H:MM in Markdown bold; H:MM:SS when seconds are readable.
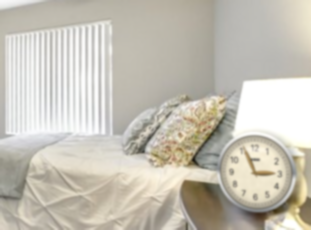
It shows **2:56**
